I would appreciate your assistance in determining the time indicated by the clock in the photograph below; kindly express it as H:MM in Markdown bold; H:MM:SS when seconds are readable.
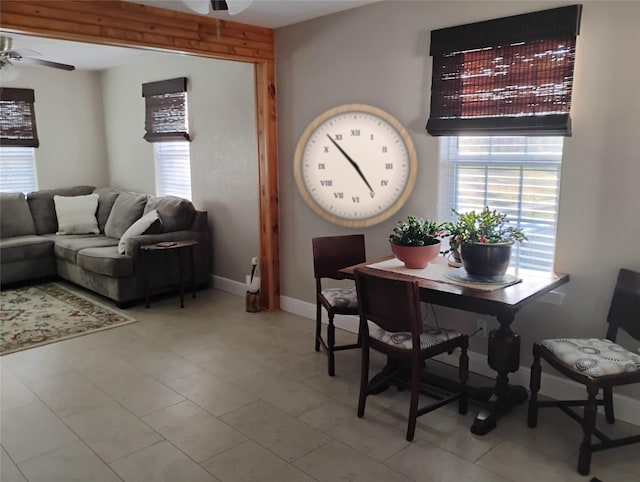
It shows **4:53**
